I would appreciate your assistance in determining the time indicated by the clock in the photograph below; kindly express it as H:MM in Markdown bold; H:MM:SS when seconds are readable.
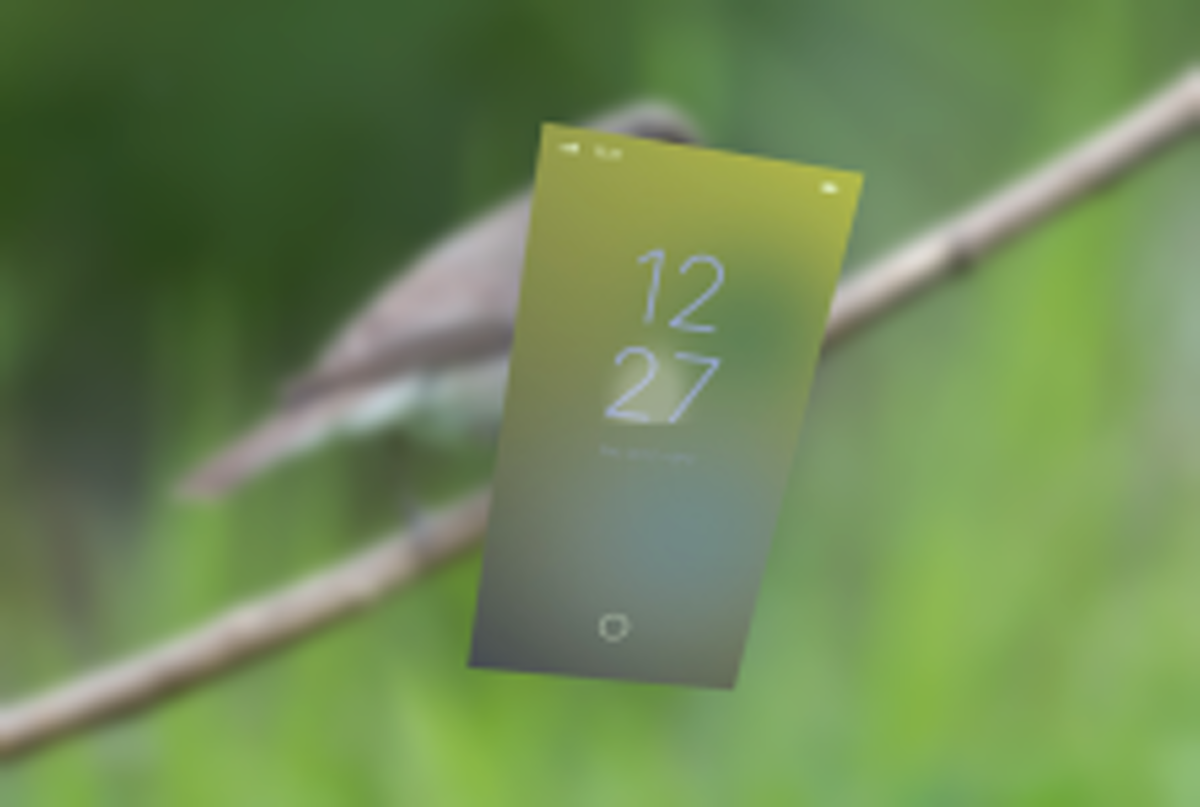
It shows **12:27**
